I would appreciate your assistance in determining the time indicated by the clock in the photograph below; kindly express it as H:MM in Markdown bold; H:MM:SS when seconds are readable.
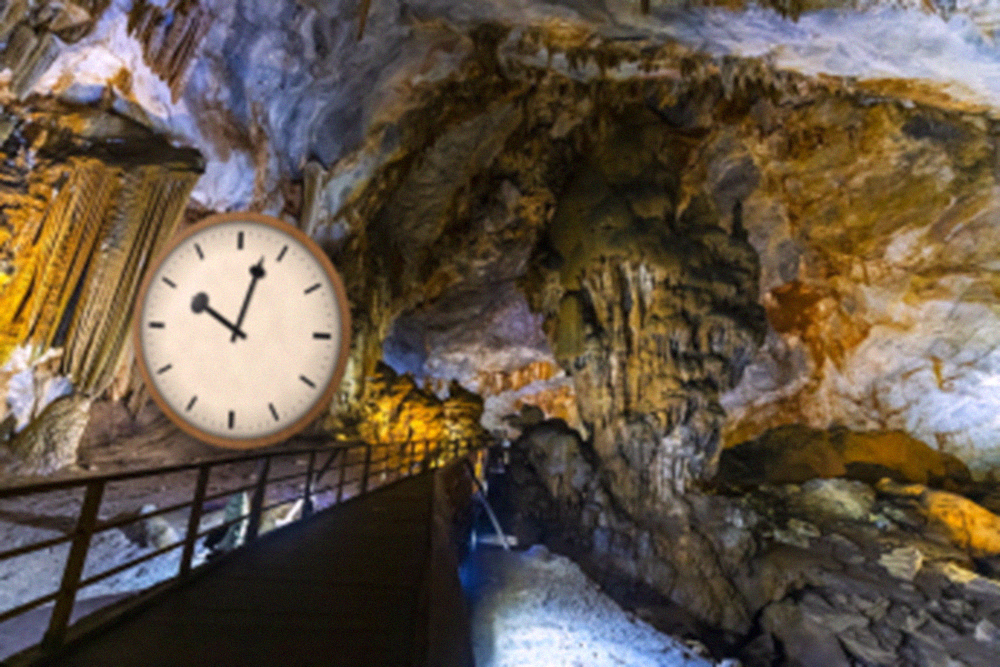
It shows **10:03**
